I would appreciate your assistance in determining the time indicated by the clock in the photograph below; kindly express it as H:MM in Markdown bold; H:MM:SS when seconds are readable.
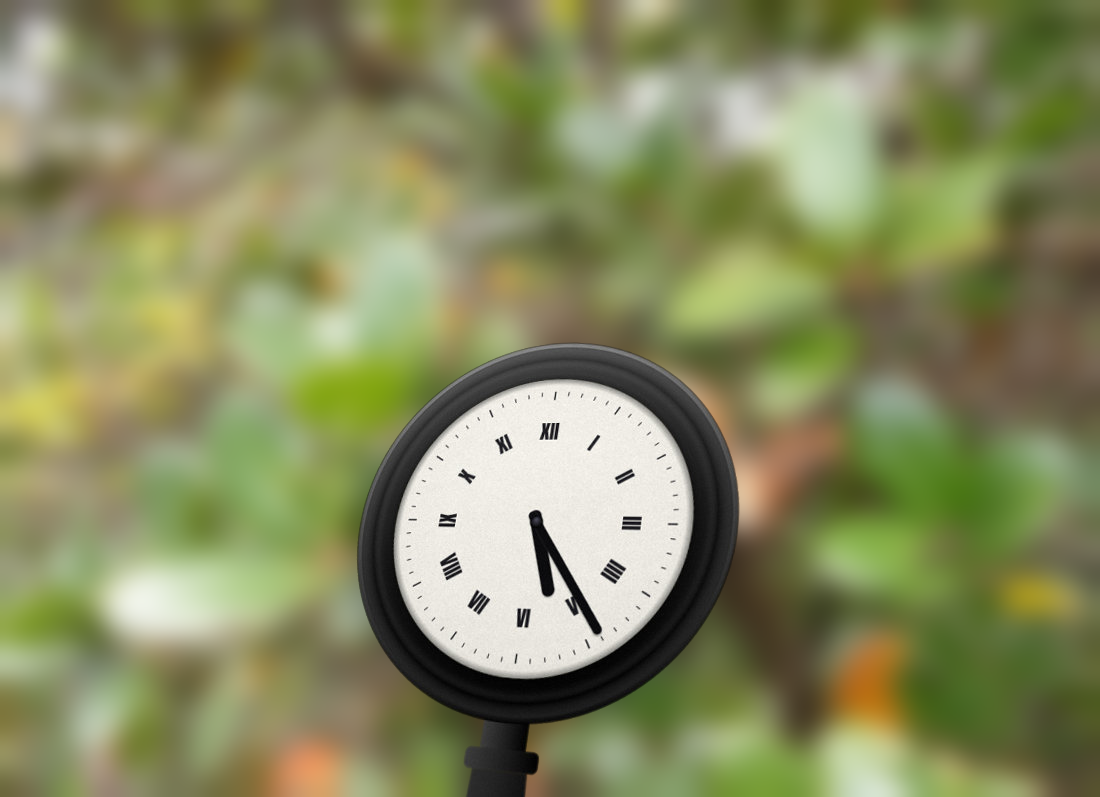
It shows **5:24**
